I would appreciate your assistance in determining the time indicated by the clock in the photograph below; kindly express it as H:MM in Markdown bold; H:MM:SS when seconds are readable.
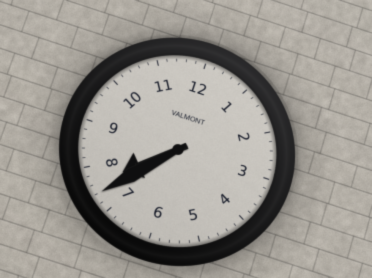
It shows **7:37**
